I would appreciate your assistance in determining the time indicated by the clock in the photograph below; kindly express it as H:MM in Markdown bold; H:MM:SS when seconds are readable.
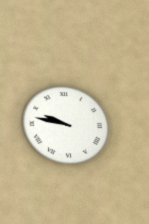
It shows **9:47**
